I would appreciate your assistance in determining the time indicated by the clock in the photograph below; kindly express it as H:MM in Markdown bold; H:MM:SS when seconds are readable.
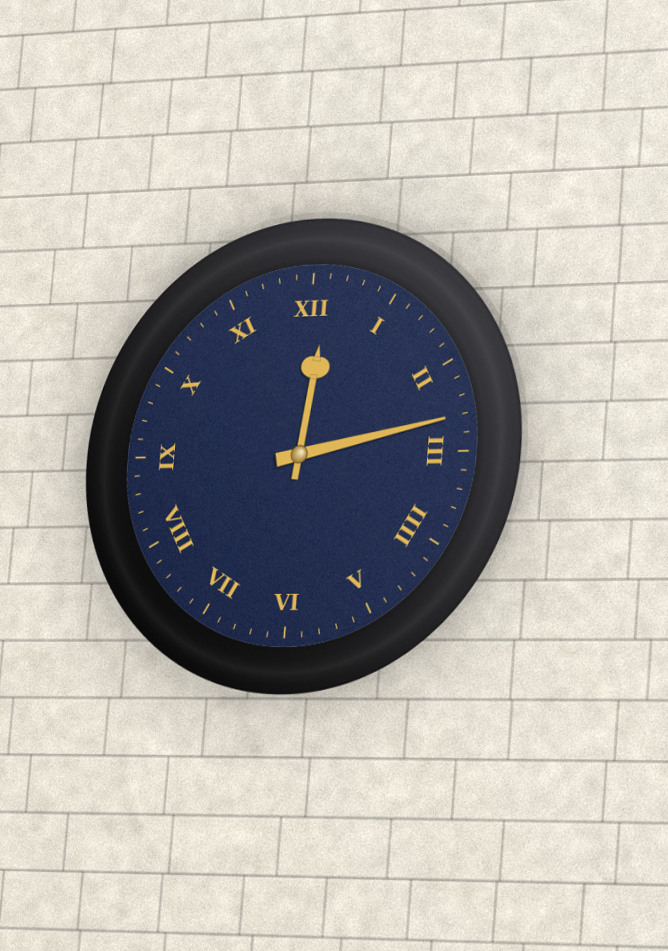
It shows **12:13**
